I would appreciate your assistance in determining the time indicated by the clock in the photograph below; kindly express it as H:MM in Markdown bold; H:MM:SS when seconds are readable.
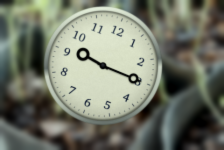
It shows **9:15**
